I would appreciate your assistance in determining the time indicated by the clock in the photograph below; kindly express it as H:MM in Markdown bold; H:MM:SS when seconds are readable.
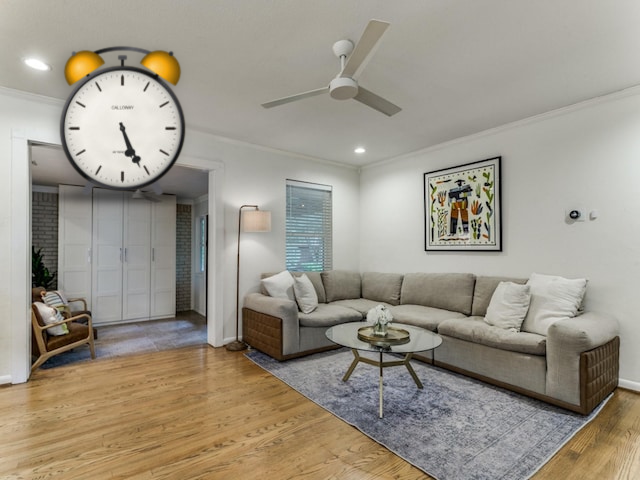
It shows **5:26**
